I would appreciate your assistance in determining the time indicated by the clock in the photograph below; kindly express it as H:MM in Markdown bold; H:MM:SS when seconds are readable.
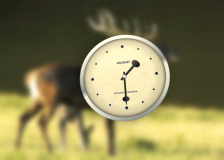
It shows **1:30**
